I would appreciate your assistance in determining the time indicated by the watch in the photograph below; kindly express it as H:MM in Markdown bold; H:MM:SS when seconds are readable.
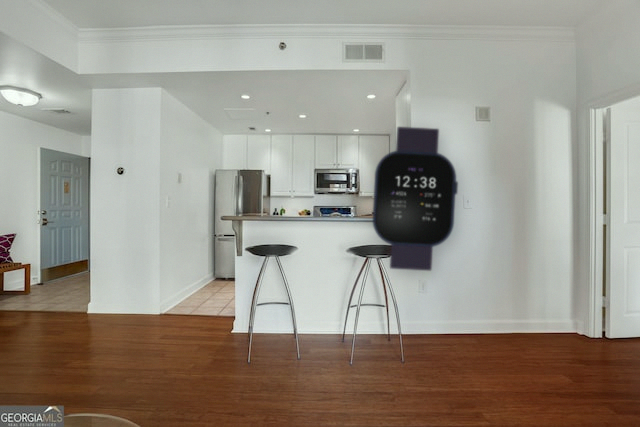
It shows **12:38**
